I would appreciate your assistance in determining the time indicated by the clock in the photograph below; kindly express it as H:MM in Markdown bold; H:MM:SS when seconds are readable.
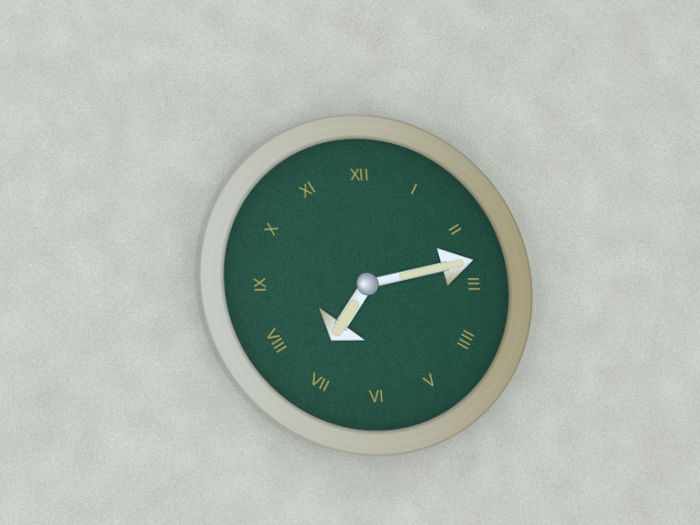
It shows **7:13**
